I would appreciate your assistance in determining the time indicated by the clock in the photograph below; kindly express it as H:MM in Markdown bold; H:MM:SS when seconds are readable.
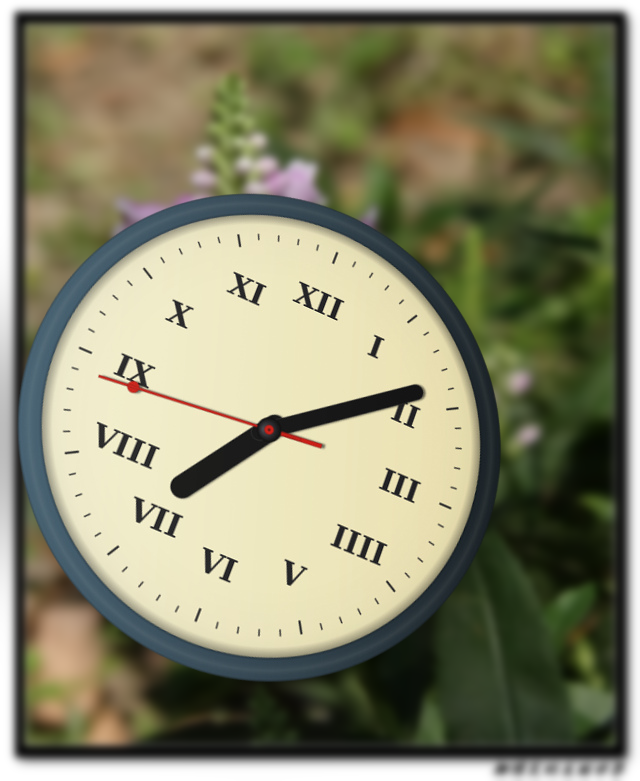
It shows **7:08:44**
